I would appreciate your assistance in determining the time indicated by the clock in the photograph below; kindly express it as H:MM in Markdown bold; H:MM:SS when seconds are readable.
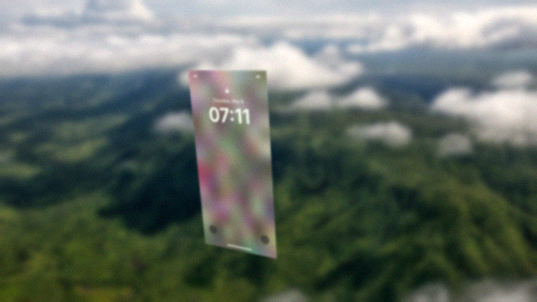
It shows **7:11**
